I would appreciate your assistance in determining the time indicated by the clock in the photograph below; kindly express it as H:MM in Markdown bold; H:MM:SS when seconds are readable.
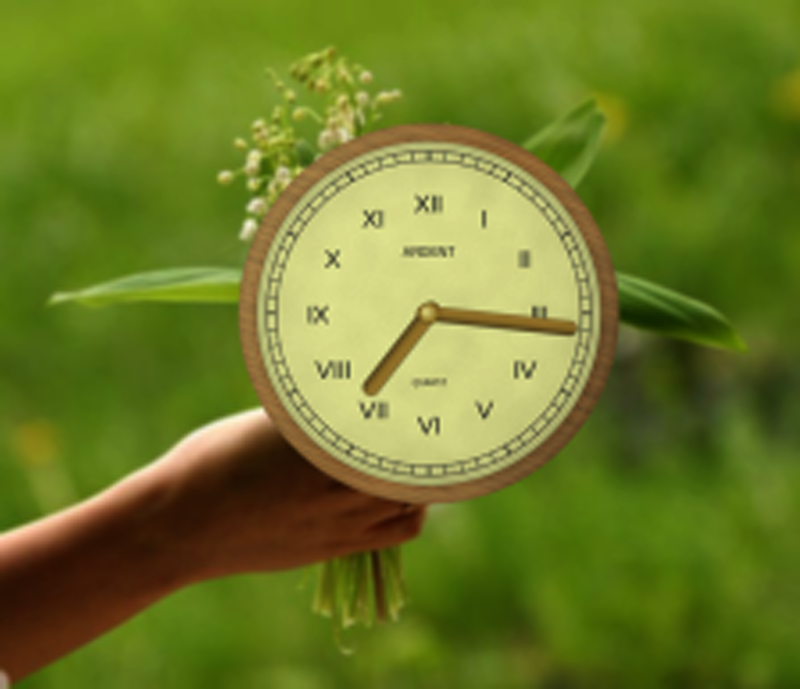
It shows **7:16**
